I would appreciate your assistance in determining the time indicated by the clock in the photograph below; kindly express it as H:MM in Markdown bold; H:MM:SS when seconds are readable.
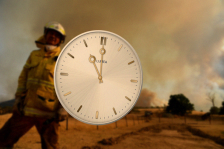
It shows **11:00**
